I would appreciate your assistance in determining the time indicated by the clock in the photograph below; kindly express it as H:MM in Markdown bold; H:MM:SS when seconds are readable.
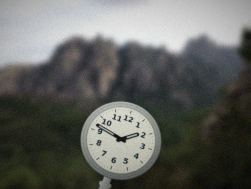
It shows **1:47**
